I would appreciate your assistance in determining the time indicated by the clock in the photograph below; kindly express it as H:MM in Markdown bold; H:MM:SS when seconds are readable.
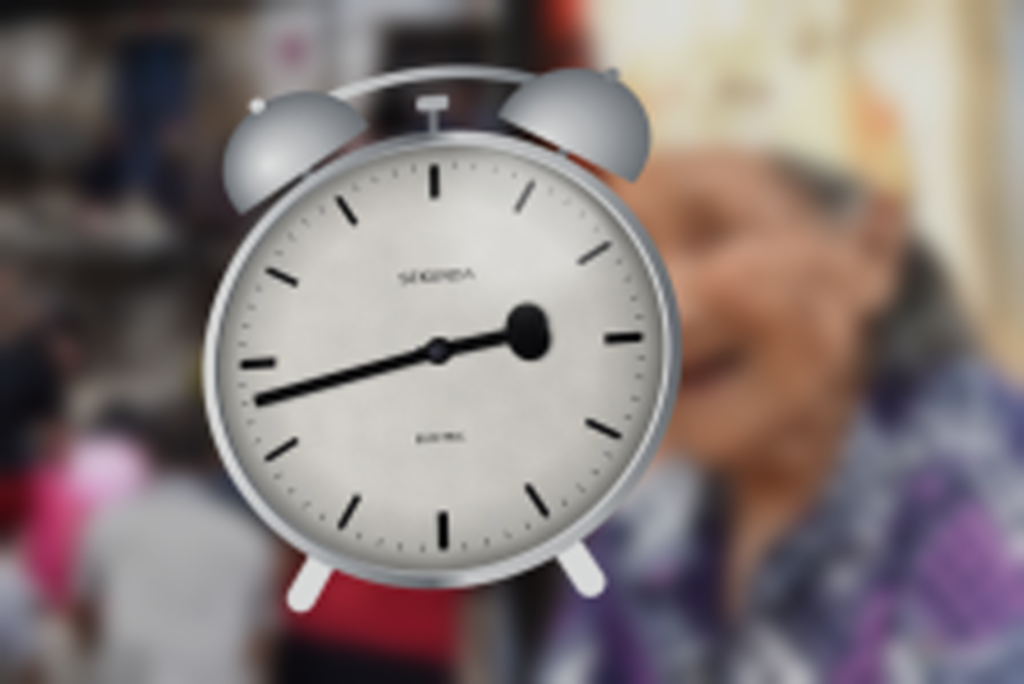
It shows **2:43**
